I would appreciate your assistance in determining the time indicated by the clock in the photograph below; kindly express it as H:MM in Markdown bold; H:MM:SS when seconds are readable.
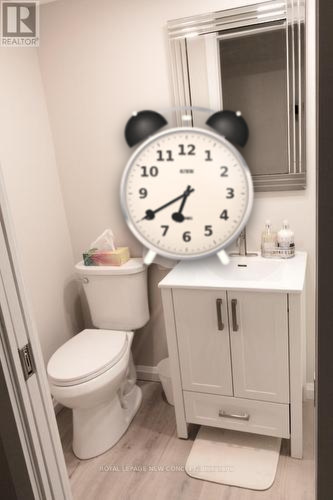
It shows **6:40**
